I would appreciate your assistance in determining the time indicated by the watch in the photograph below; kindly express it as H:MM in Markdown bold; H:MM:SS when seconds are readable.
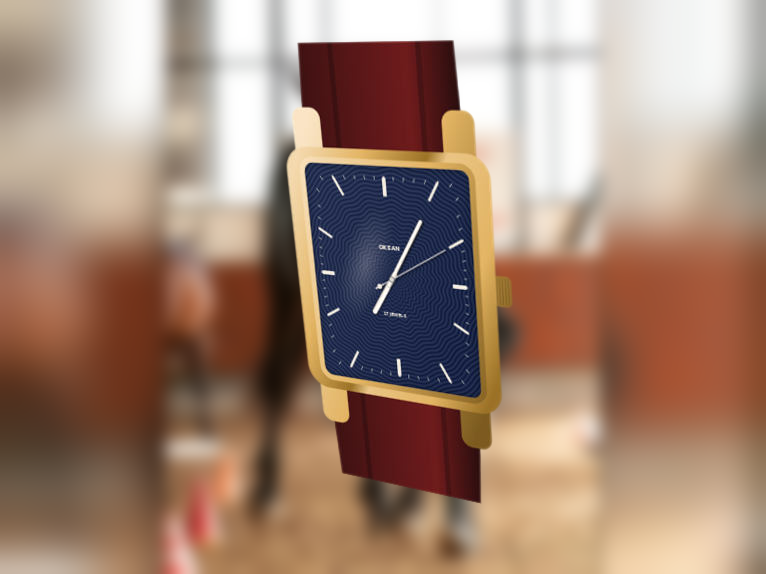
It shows **7:05:10**
